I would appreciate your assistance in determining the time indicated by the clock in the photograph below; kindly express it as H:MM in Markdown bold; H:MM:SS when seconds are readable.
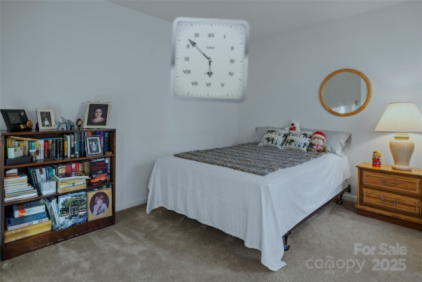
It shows **5:52**
